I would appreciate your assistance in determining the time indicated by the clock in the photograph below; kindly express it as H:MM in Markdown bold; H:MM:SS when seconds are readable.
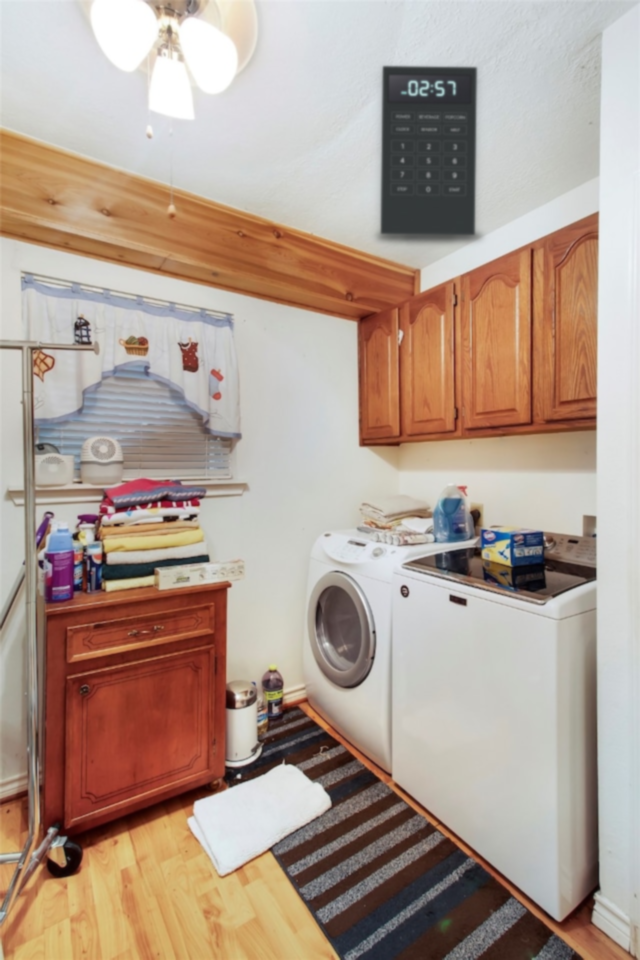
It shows **2:57**
